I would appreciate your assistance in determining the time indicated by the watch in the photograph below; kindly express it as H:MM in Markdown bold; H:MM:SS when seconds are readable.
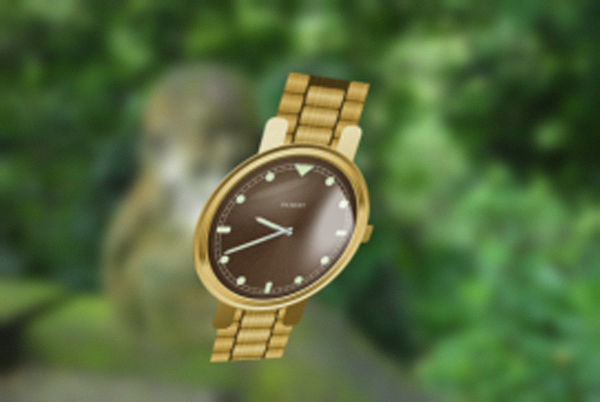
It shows **9:41**
